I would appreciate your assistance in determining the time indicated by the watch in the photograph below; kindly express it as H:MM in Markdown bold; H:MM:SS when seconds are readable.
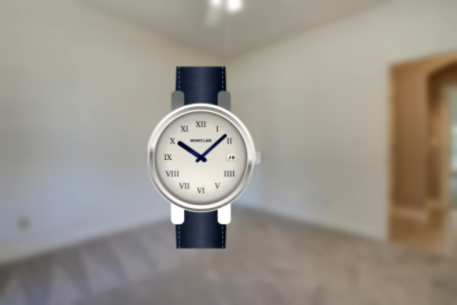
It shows **10:08**
